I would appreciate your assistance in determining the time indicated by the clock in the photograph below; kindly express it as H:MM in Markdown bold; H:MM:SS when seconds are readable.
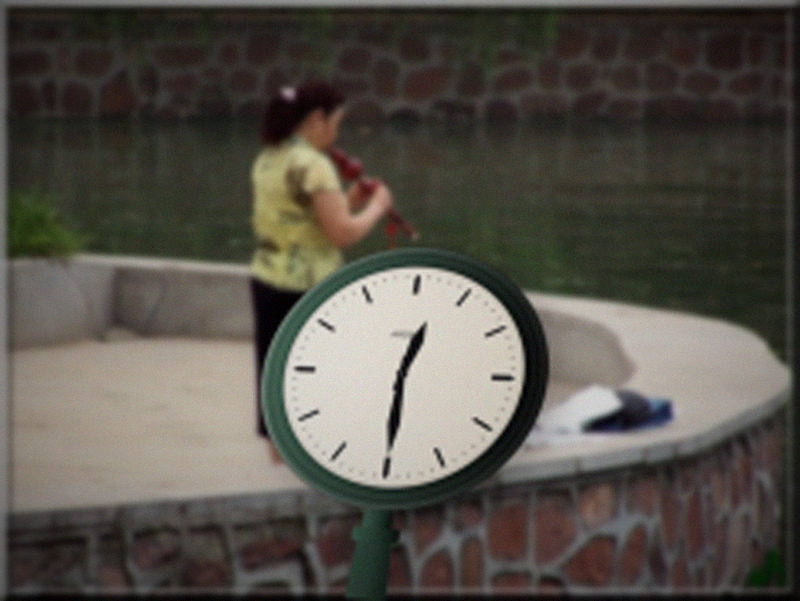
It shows **12:30**
